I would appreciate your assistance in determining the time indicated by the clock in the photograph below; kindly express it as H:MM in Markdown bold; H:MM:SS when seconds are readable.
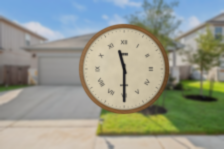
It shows **11:30**
